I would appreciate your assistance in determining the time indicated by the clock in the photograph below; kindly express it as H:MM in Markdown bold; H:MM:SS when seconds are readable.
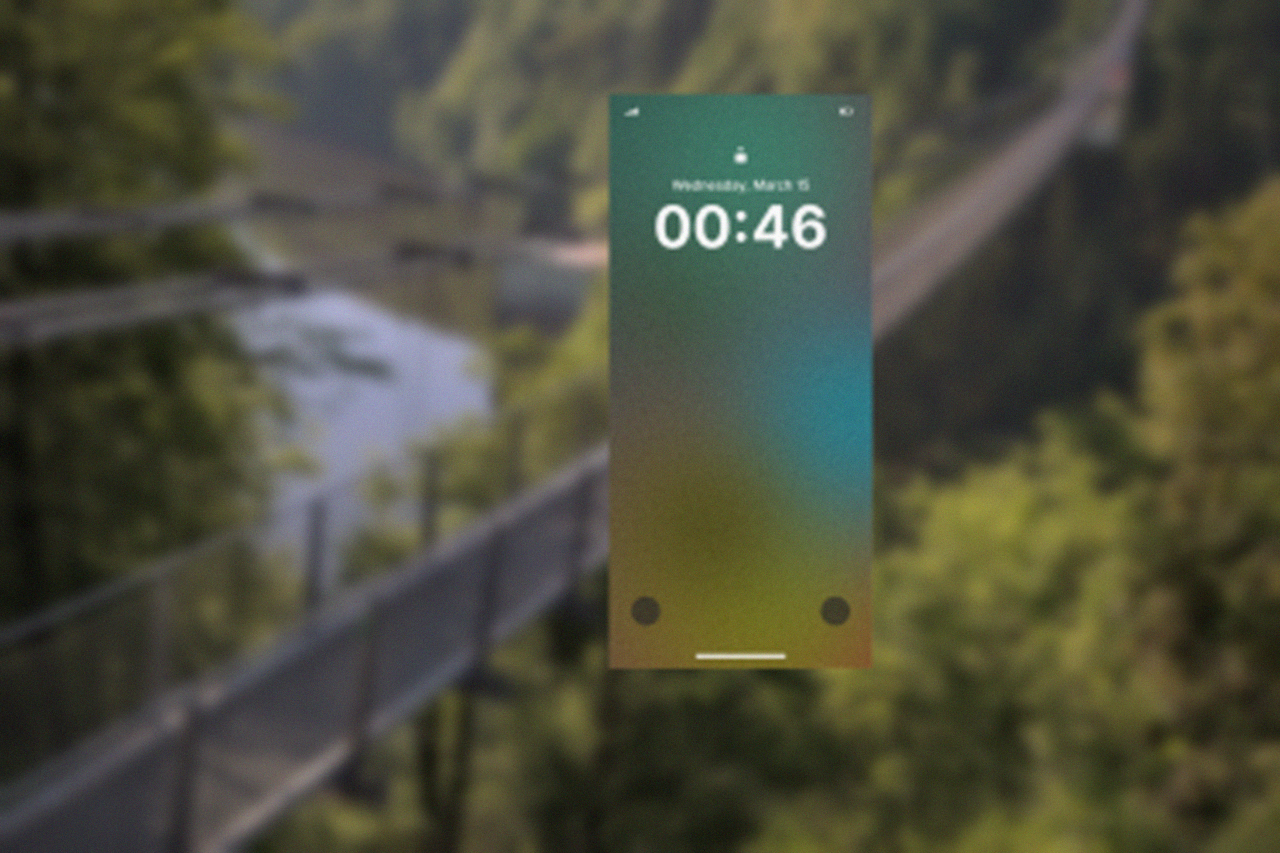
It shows **0:46**
